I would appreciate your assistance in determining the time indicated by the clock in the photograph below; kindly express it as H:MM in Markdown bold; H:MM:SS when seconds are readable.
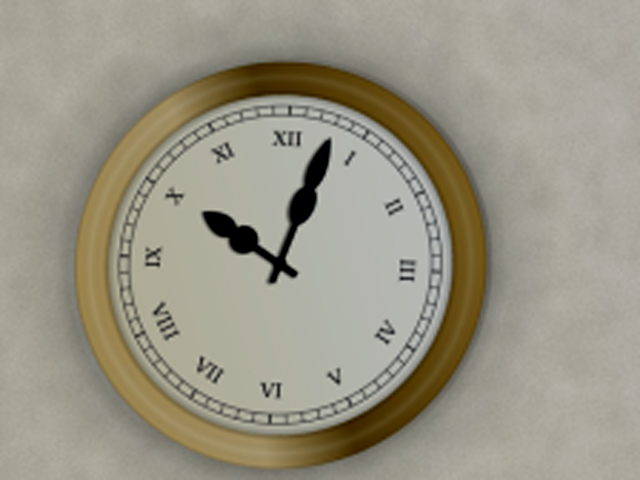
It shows **10:03**
